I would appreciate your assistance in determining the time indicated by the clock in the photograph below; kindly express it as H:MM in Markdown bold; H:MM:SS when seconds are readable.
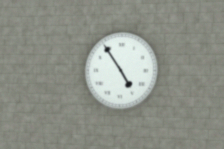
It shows **4:54**
